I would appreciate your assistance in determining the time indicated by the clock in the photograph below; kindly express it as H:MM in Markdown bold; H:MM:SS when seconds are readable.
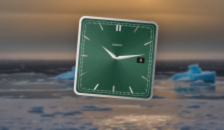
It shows **10:13**
